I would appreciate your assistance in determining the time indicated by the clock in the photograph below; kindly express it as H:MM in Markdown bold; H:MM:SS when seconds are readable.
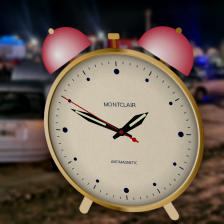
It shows **1:48:50**
